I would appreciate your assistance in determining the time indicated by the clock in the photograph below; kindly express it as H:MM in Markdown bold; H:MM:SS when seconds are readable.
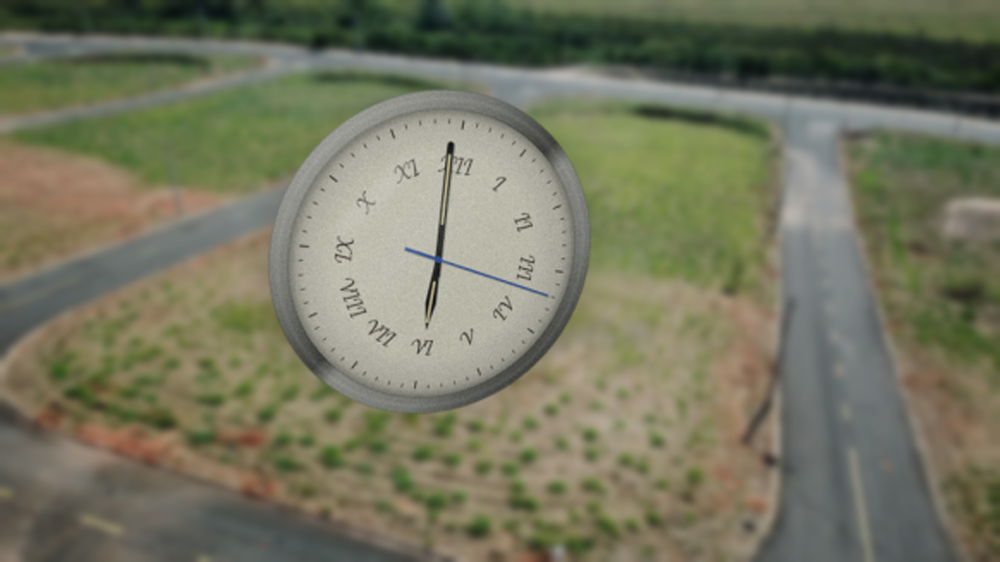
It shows **5:59:17**
